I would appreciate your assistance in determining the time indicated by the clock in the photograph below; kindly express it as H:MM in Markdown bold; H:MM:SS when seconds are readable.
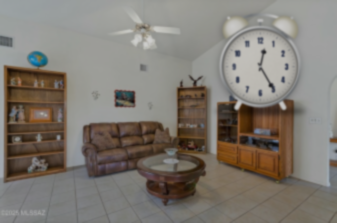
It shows **12:25**
